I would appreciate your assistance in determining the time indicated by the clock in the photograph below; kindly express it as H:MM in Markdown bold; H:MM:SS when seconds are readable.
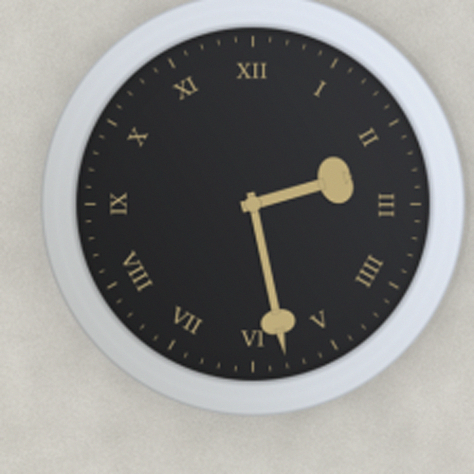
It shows **2:28**
